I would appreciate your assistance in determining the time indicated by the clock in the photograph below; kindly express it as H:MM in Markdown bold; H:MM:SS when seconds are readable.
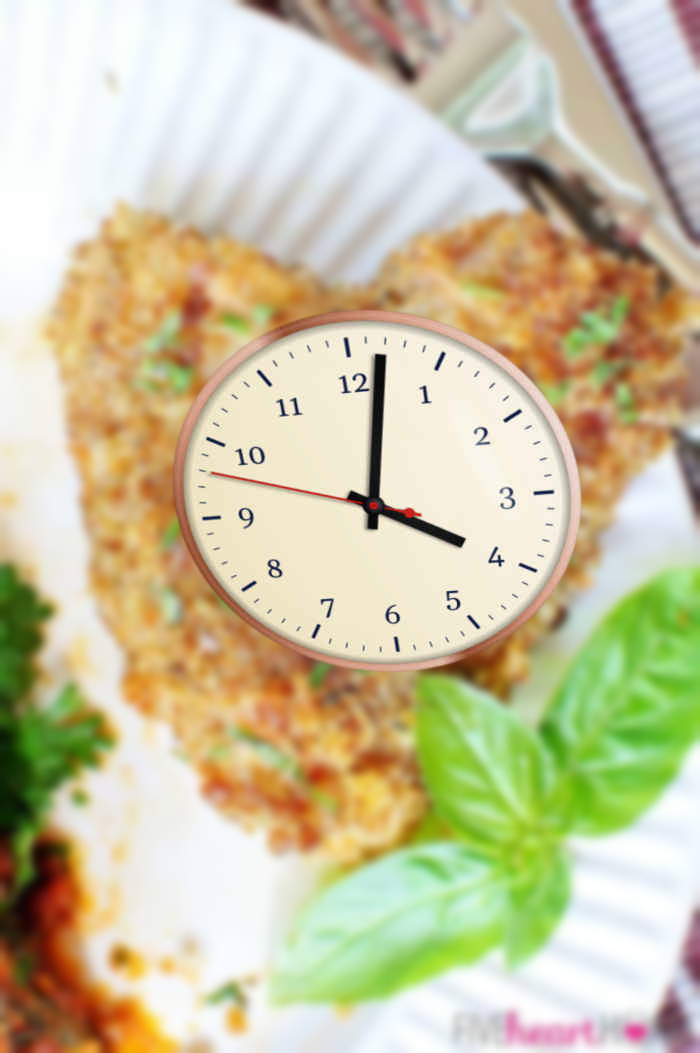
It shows **4:01:48**
